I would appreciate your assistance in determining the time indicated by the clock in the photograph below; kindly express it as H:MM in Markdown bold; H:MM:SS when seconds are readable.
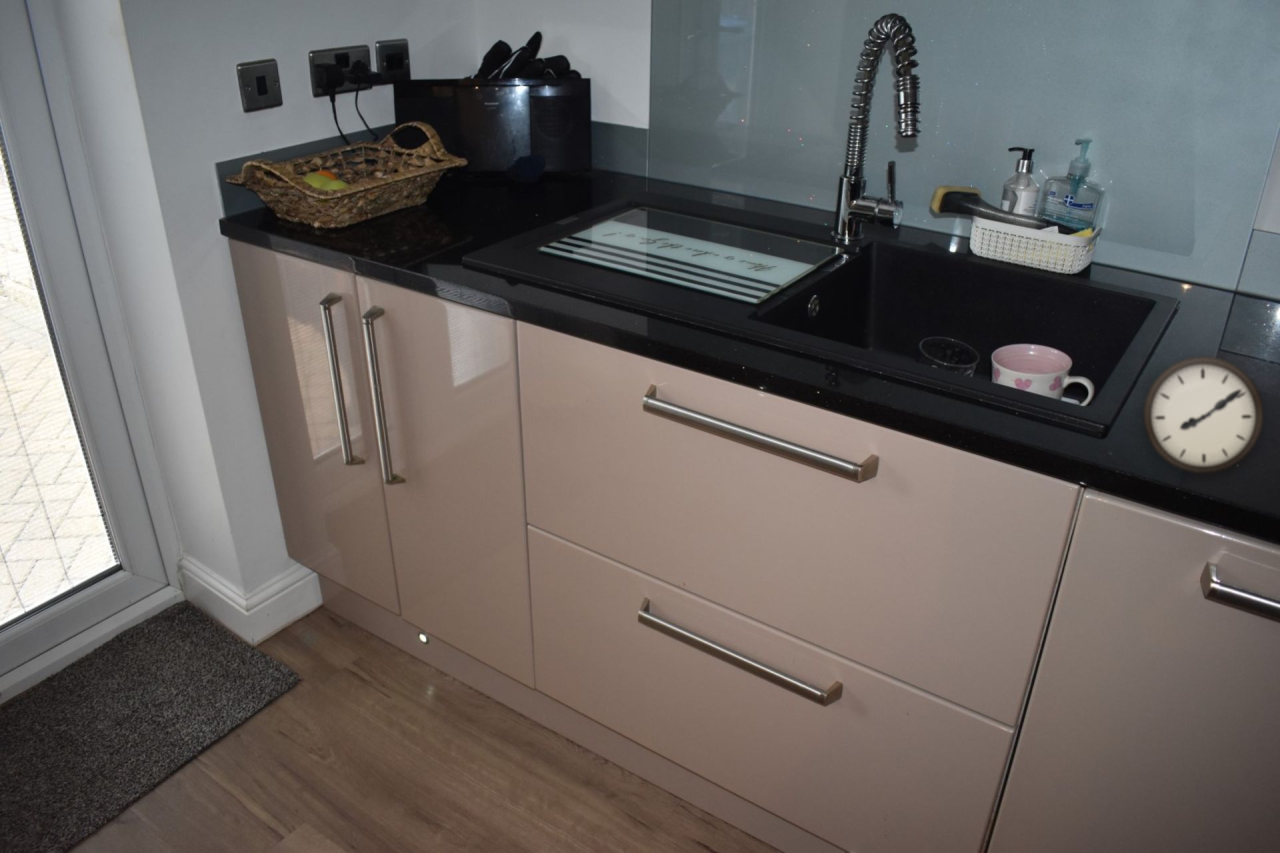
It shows **8:09**
